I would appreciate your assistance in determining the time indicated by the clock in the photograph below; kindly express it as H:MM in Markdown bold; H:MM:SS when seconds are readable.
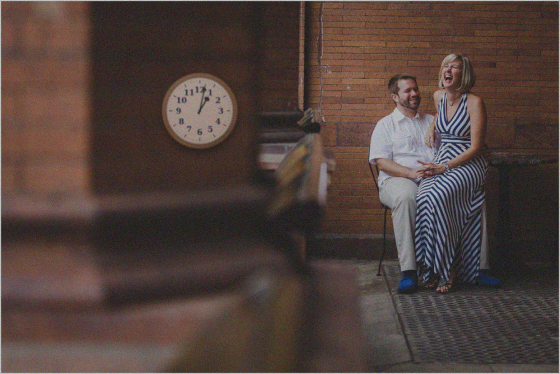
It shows **1:02**
